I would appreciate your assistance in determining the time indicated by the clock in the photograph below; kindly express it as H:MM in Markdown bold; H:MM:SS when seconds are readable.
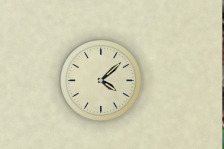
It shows **4:08**
